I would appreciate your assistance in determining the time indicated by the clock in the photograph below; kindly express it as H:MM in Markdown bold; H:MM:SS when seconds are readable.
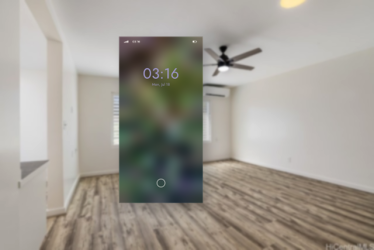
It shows **3:16**
